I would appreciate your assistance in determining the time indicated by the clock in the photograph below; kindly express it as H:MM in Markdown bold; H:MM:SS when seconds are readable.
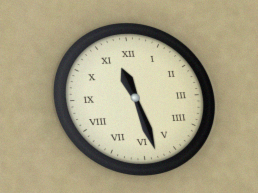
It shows **11:28**
